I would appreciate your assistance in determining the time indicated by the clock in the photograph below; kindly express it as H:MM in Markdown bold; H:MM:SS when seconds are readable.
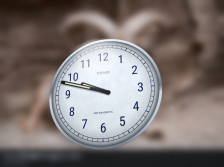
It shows **9:48**
